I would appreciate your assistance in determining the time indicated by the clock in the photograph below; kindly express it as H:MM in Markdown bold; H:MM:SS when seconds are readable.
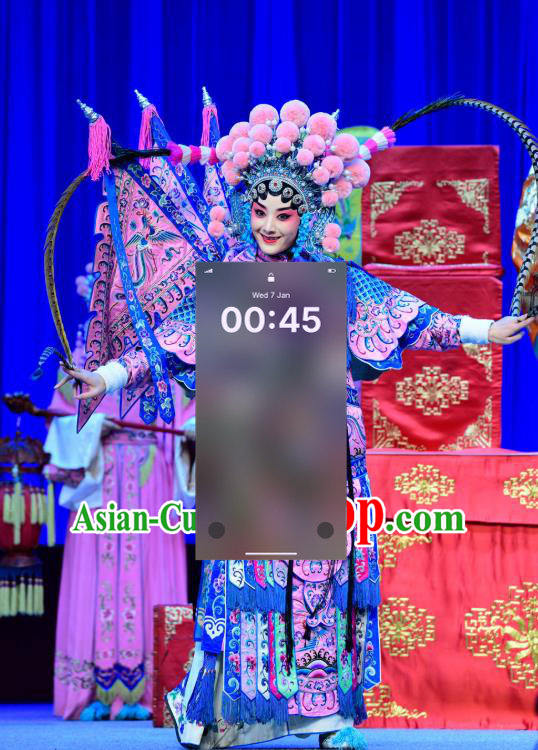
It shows **0:45**
